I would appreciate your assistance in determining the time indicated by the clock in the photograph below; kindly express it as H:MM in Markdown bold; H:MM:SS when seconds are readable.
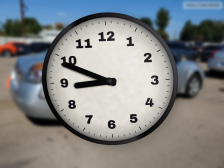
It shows **8:49**
